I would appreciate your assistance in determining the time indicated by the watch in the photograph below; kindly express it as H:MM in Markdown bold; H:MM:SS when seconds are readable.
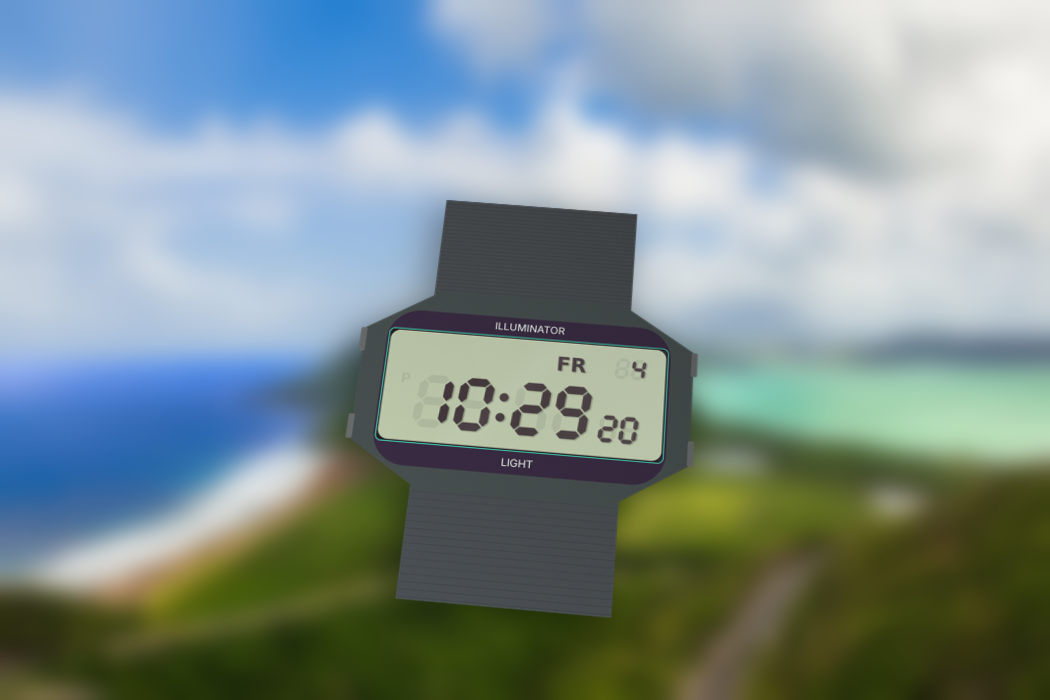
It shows **10:29:20**
